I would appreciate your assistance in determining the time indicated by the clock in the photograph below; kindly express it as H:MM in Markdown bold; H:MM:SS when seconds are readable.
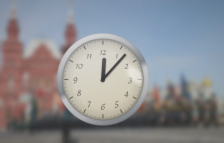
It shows **12:07**
